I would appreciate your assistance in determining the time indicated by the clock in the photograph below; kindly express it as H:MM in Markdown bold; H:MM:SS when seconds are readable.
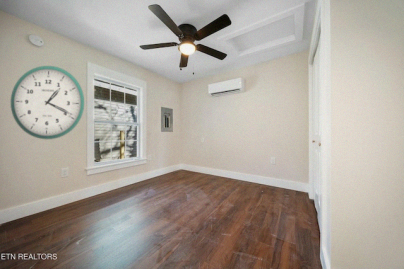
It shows **1:19**
